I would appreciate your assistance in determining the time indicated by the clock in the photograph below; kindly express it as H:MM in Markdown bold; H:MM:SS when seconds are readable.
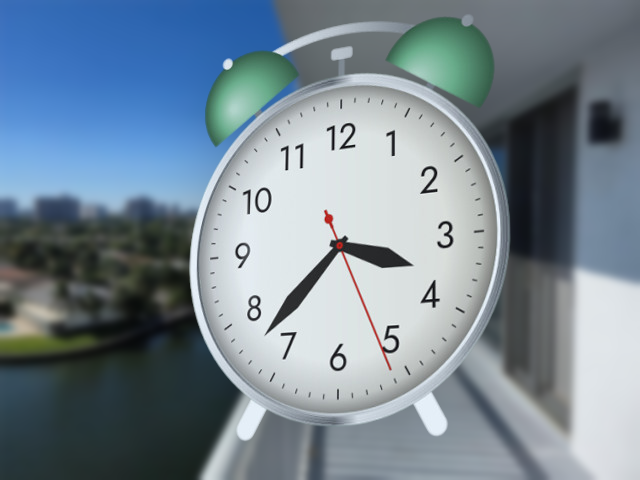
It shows **3:37:26**
